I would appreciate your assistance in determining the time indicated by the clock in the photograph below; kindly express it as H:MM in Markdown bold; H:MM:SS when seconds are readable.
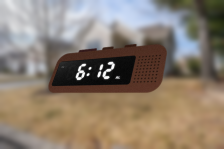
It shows **6:12**
